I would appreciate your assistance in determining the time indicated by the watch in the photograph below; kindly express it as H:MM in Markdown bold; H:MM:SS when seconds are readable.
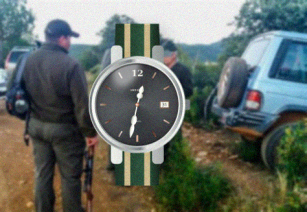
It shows **12:32**
